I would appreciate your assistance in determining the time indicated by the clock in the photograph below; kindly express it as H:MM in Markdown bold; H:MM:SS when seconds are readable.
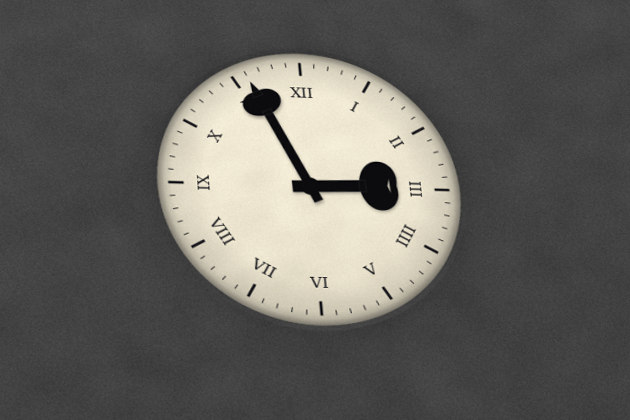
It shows **2:56**
